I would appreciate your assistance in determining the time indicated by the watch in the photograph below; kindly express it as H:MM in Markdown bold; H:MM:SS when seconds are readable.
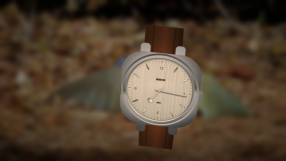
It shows **7:16**
